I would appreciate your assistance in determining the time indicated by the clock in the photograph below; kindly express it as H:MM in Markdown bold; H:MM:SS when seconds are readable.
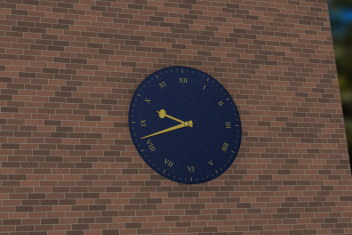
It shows **9:42**
